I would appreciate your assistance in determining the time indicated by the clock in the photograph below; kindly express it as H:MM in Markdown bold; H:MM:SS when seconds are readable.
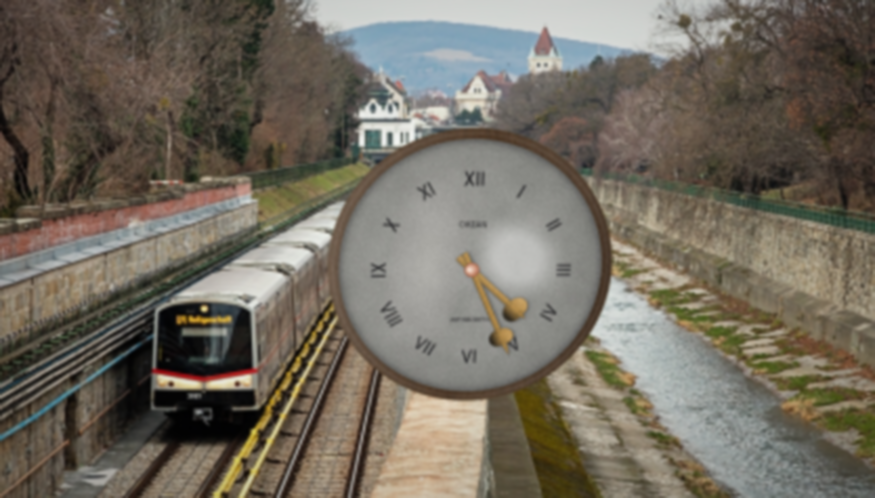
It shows **4:26**
